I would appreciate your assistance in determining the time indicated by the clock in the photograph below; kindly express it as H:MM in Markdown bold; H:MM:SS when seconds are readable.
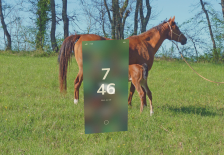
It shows **7:46**
